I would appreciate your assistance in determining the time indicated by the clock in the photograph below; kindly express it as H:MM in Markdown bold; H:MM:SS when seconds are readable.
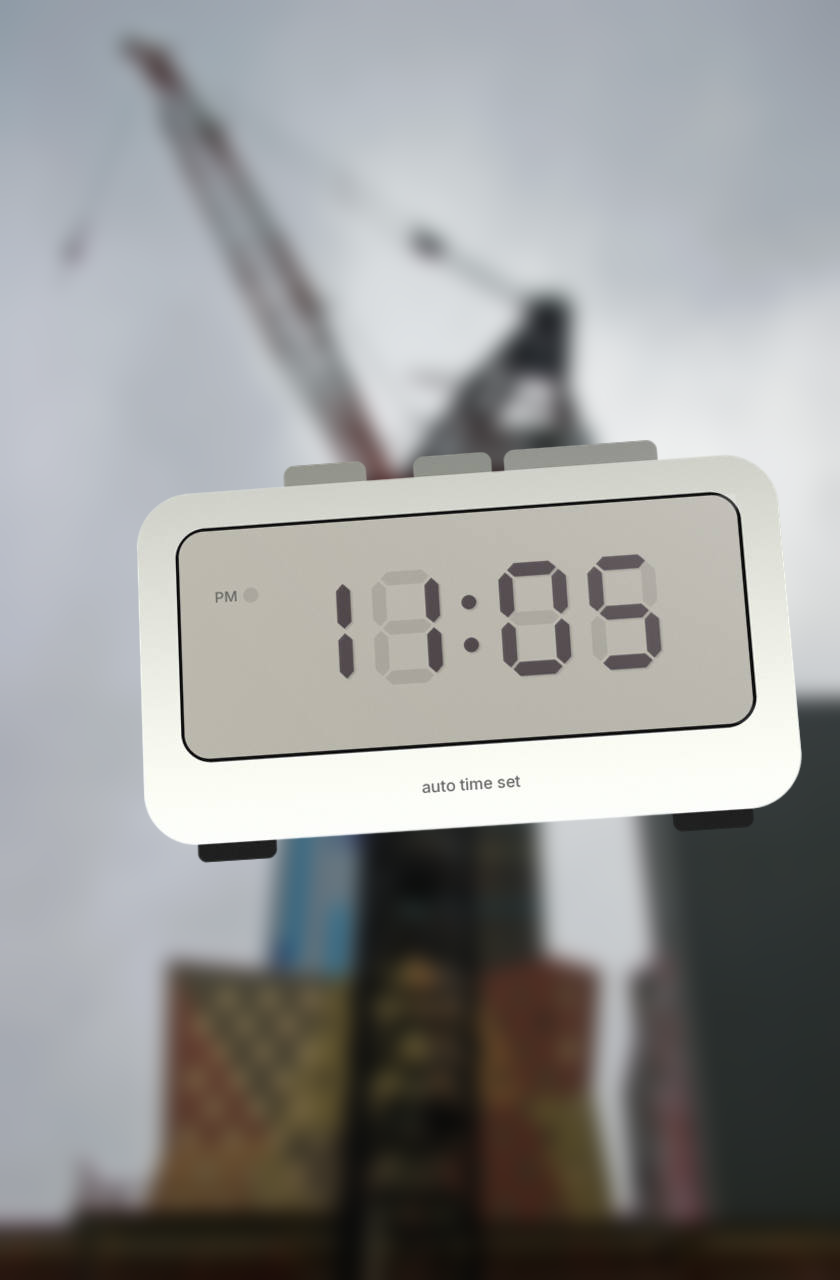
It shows **11:05**
